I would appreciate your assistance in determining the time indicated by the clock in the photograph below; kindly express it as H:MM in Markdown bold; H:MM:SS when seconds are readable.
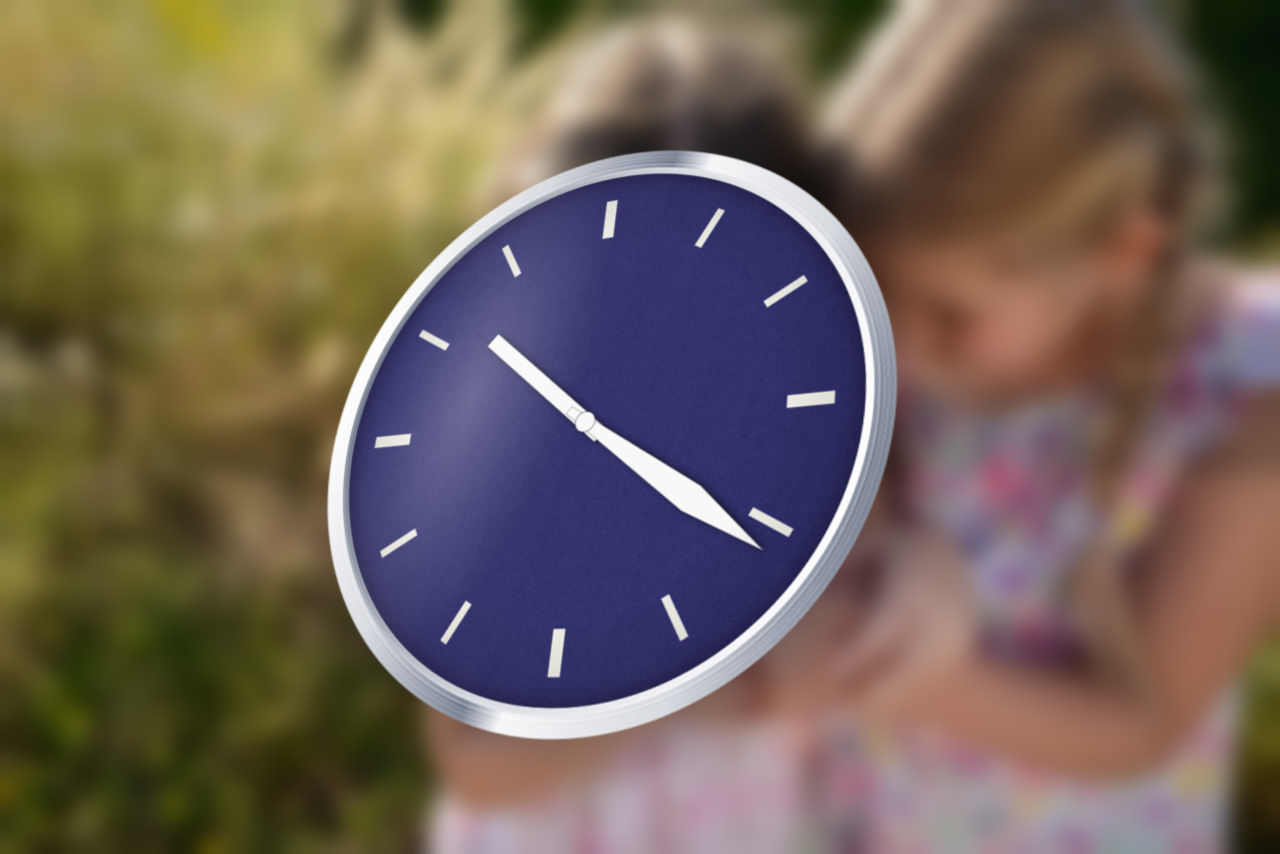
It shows **10:21**
